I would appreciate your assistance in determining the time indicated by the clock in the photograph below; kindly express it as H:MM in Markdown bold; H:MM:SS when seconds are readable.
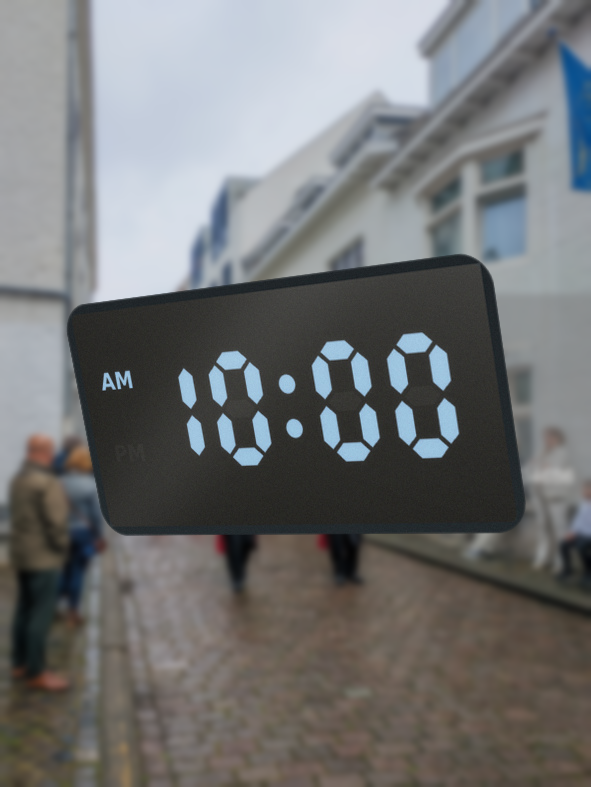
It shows **10:00**
